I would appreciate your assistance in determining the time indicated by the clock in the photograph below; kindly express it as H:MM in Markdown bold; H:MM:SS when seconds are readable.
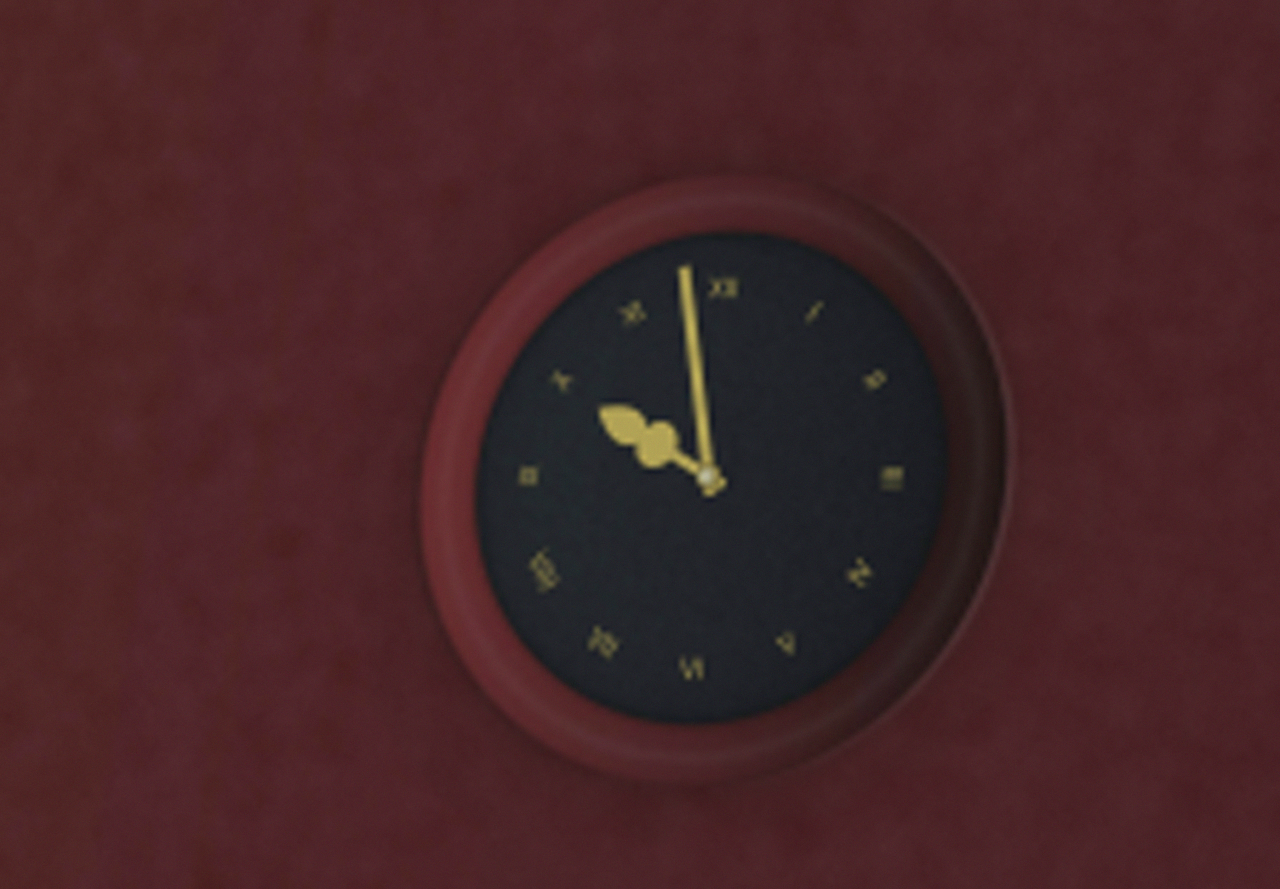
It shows **9:58**
